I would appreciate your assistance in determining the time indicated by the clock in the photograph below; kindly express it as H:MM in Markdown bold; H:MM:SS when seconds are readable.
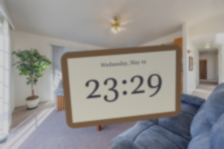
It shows **23:29**
